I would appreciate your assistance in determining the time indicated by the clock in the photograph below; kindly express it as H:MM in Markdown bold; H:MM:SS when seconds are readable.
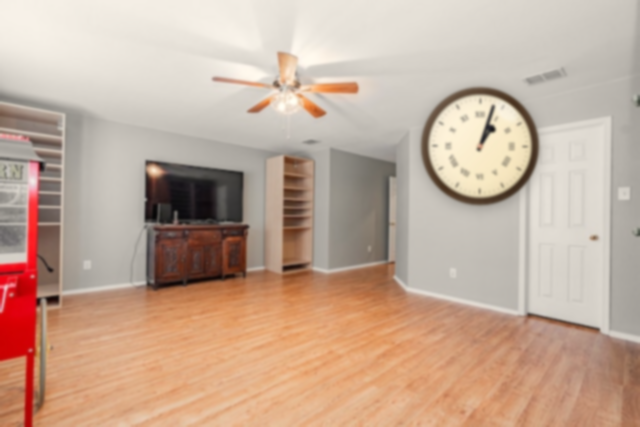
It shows **1:03**
